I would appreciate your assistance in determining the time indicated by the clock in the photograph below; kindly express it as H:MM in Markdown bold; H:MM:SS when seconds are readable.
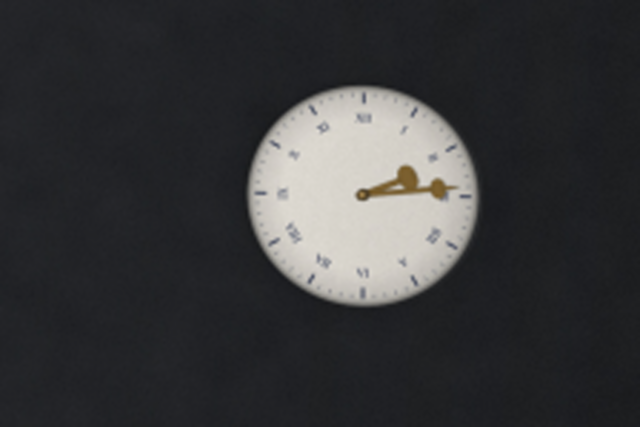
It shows **2:14**
